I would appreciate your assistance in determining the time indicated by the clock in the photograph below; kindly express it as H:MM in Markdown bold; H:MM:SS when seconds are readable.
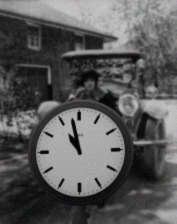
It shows **10:58**
